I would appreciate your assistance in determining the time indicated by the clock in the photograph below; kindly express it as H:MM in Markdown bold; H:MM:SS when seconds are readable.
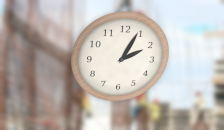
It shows **2:04**
